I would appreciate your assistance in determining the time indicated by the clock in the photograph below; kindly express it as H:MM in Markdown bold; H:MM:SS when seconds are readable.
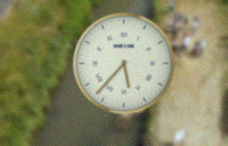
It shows **5:37**
